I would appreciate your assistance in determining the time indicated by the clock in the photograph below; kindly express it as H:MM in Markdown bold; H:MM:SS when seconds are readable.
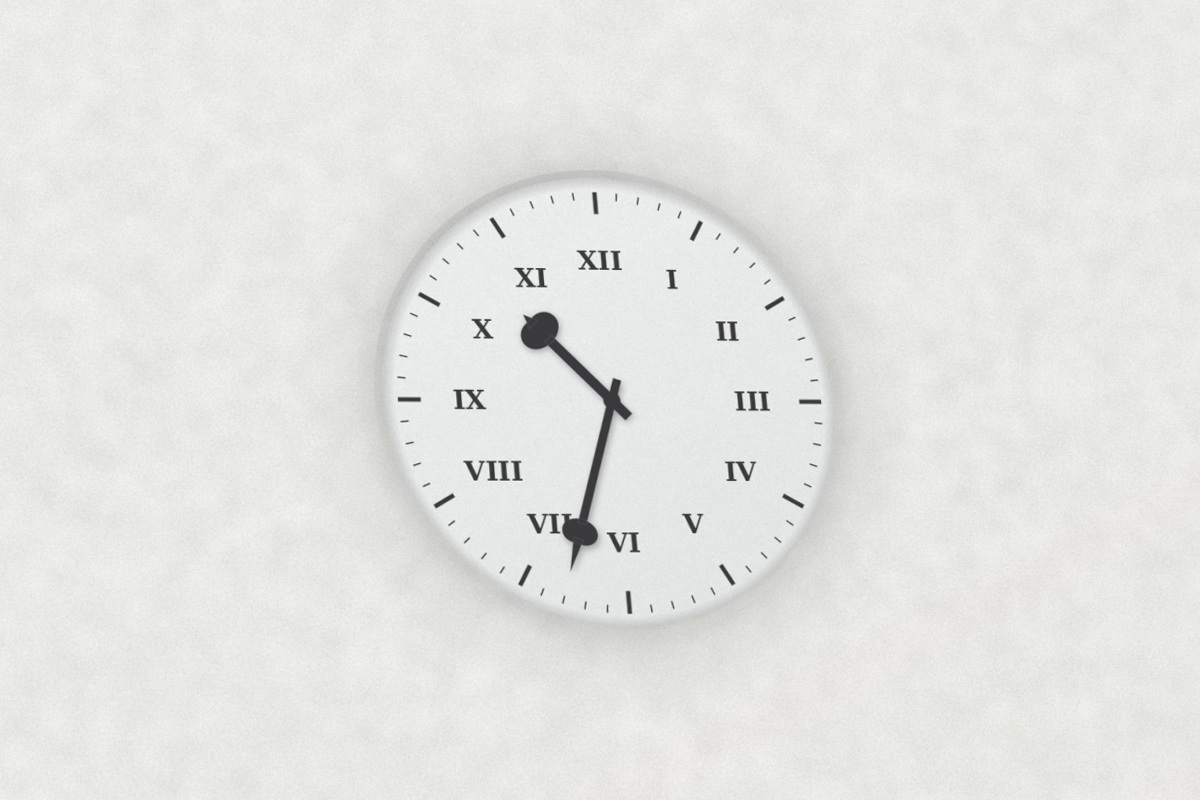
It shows **10:33**
